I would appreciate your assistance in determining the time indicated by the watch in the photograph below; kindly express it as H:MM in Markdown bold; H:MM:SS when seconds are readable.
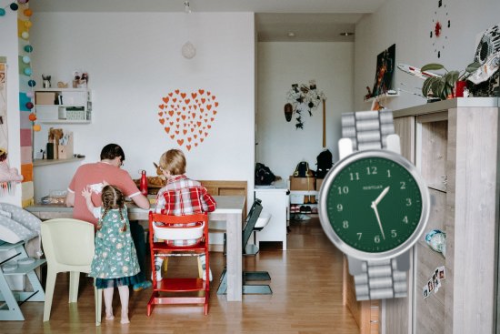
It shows **1:28**
